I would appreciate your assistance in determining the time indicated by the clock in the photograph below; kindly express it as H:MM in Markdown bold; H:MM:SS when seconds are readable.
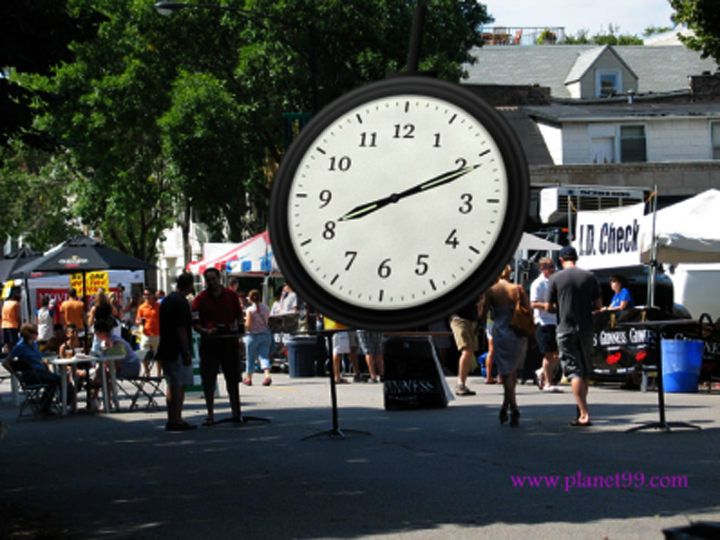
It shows **8:11**
